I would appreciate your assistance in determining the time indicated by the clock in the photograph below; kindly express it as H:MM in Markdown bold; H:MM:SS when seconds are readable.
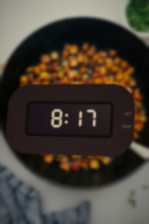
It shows **8:17**
